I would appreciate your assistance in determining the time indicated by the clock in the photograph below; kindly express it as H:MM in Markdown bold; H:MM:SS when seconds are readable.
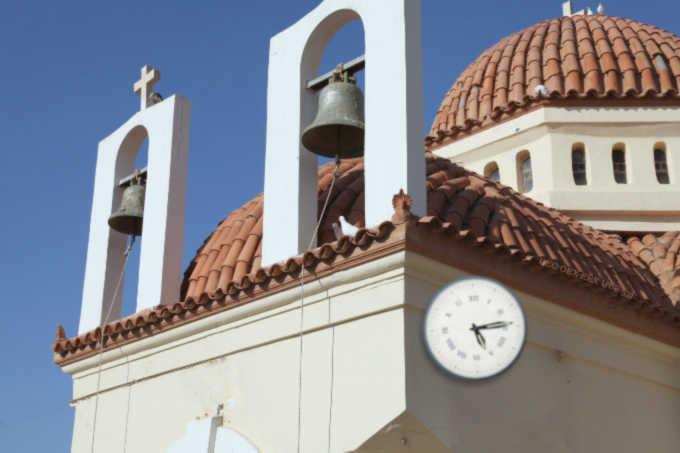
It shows **5:14**
